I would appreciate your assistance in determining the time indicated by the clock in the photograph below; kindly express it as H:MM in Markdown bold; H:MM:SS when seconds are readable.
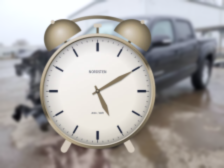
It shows **5:10**
